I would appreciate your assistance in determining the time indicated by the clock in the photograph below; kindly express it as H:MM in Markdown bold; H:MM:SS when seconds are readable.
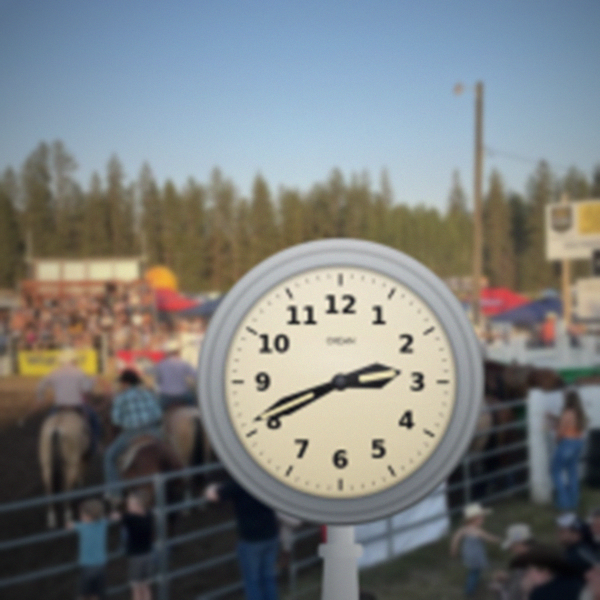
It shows **2:41**
